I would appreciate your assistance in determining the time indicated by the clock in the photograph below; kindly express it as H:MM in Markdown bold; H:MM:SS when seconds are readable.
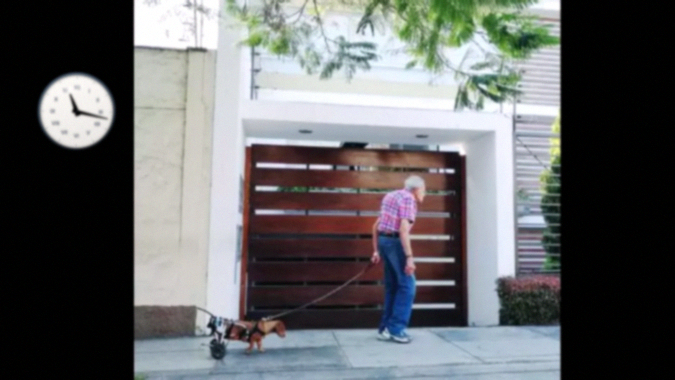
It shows **11:17**
